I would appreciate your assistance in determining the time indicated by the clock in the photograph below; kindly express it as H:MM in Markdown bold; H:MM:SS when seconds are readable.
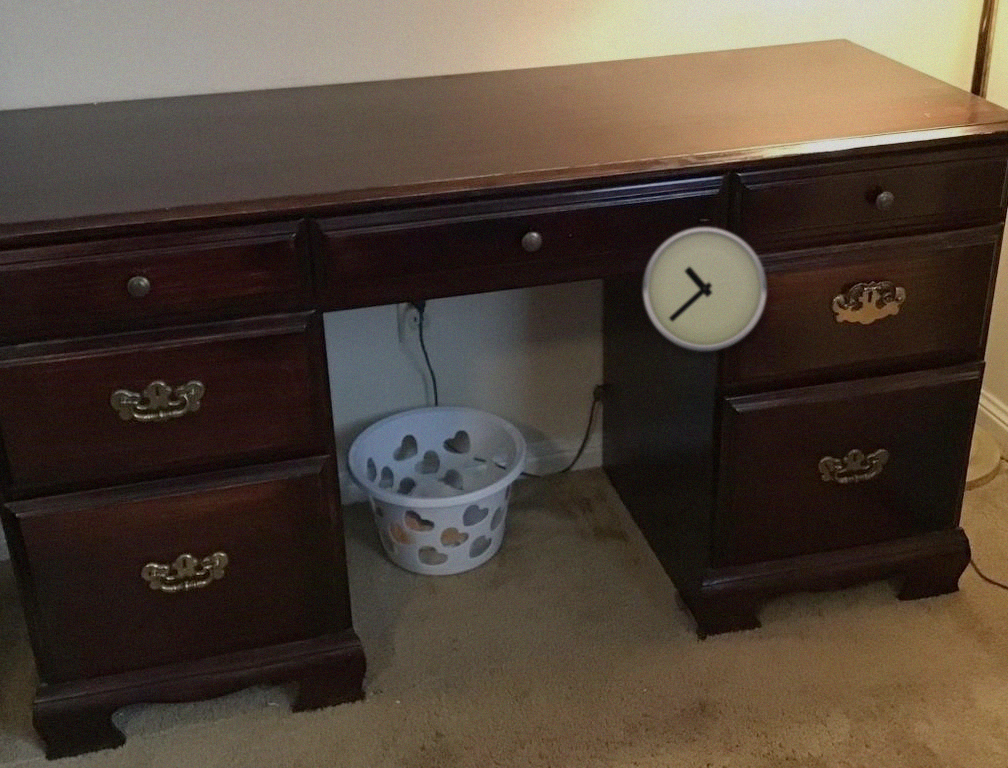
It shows **10:38**
